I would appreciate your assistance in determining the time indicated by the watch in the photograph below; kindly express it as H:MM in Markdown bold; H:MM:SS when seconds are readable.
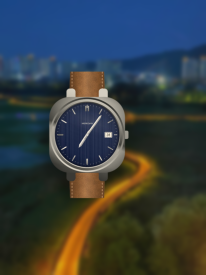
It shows **7:06**
